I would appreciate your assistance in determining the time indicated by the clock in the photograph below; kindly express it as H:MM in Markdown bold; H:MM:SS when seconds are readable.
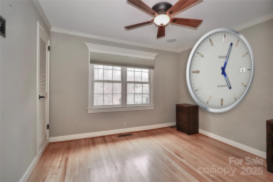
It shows **5:03**
